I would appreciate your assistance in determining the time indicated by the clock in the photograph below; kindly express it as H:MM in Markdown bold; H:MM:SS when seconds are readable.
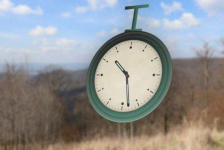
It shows **10:28**
